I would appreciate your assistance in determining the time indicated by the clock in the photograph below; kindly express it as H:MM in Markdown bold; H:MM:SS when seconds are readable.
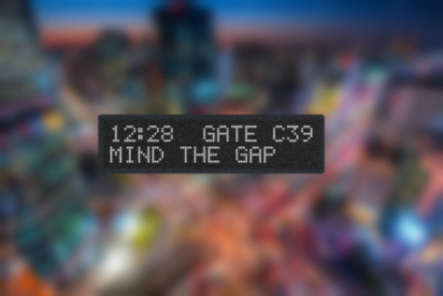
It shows **12:28**
